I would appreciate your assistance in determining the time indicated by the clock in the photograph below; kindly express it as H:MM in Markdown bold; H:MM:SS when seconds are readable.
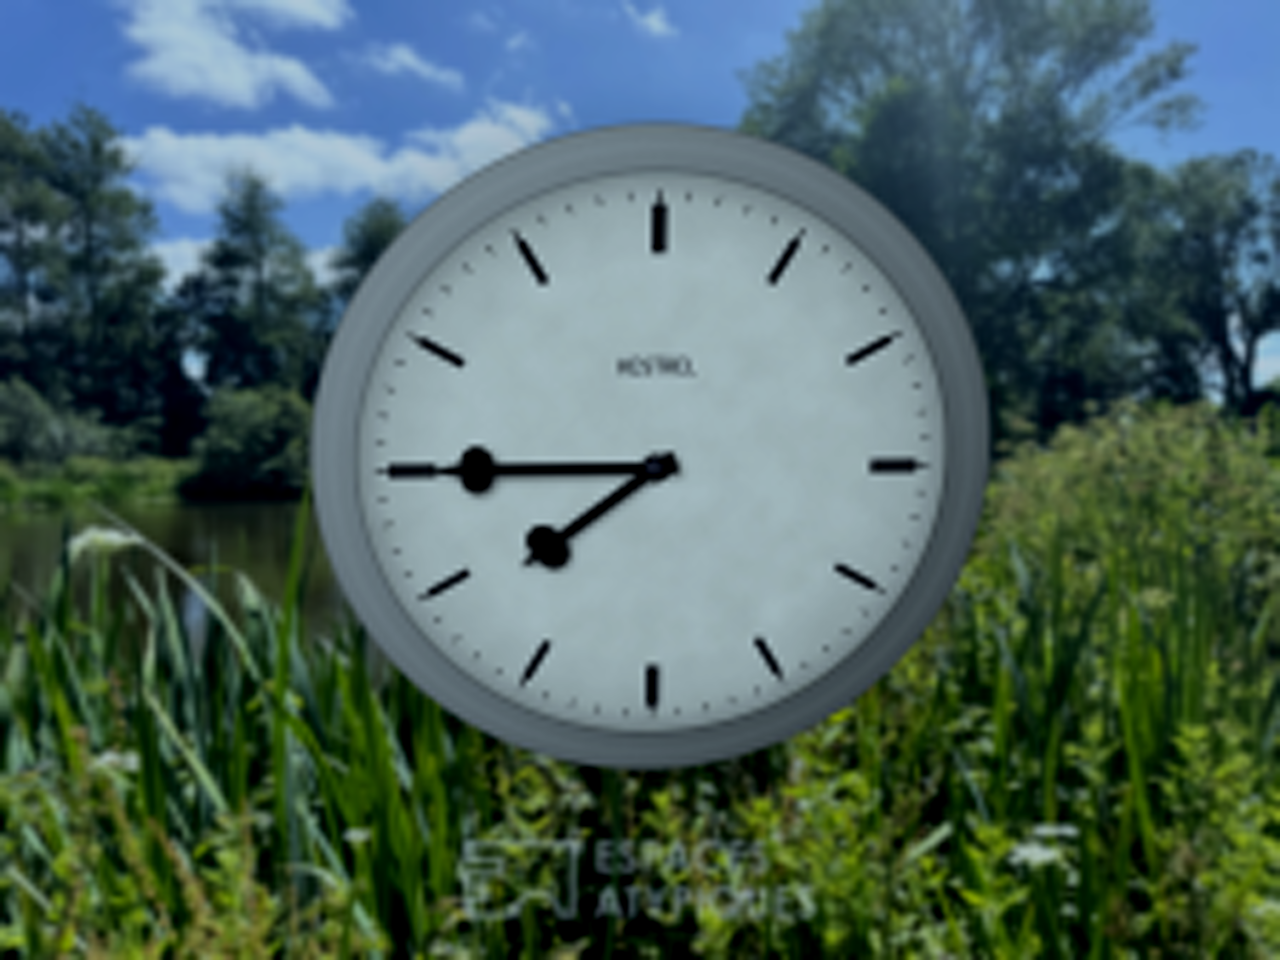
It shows **7:45**
